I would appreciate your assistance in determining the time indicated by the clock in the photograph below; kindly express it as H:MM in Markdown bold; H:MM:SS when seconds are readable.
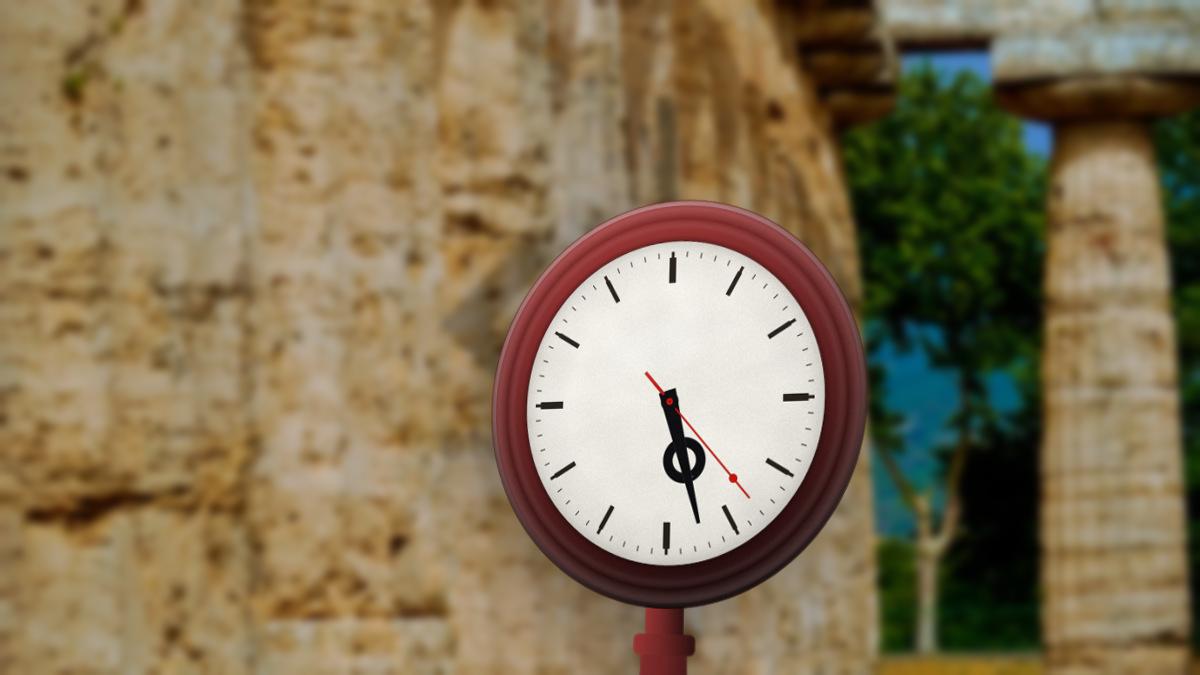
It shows **5:27:23**
